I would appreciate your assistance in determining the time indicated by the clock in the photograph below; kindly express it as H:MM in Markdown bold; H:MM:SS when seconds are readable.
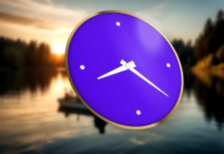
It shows **8:22**
